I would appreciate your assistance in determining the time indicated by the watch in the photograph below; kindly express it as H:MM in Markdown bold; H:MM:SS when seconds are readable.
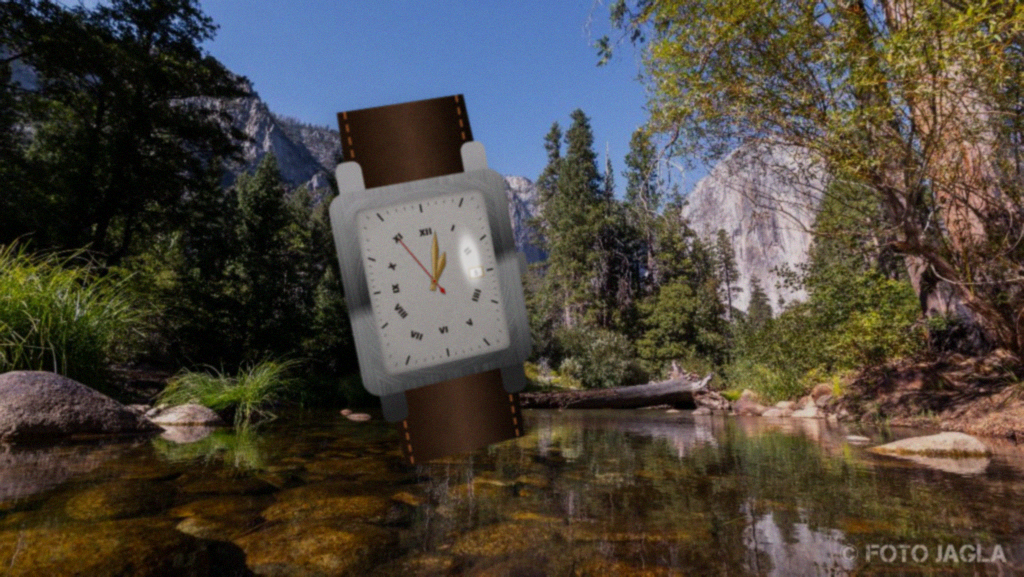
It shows **1:01:55**
